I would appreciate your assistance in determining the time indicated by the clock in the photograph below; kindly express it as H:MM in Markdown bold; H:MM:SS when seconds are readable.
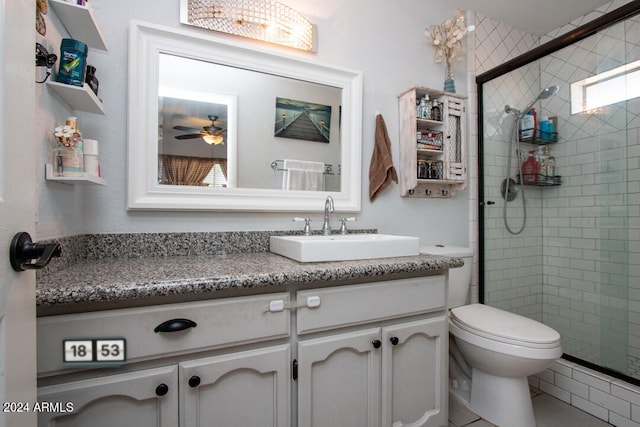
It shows **18:53**
